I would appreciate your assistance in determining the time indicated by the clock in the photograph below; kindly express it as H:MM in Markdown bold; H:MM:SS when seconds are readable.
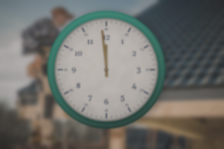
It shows **11:59**
